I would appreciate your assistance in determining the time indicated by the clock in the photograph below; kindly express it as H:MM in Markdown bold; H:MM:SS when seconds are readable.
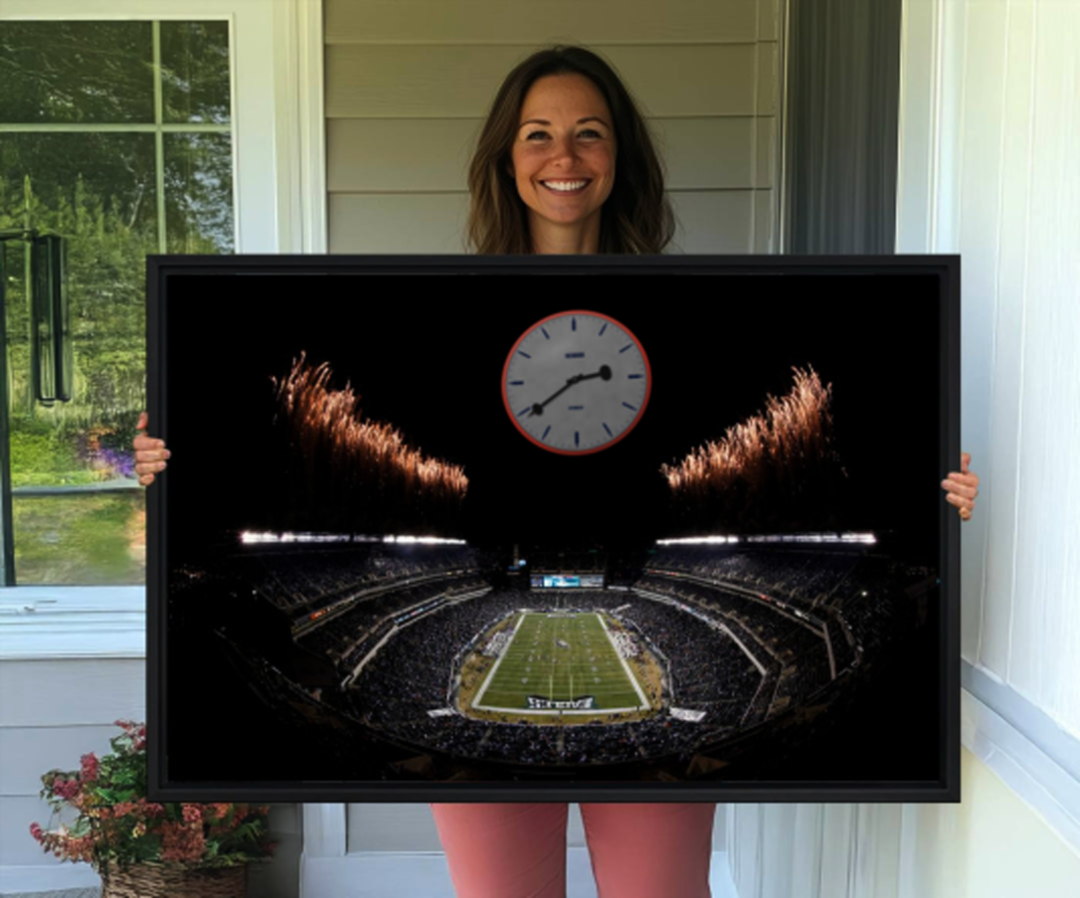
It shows **2:39**
